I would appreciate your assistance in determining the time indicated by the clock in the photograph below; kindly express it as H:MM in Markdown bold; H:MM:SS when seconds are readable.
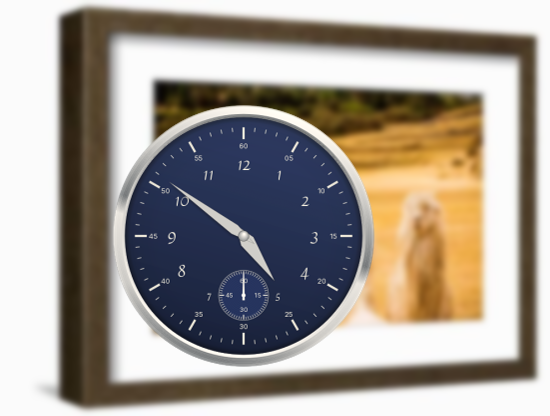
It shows **4:51**
